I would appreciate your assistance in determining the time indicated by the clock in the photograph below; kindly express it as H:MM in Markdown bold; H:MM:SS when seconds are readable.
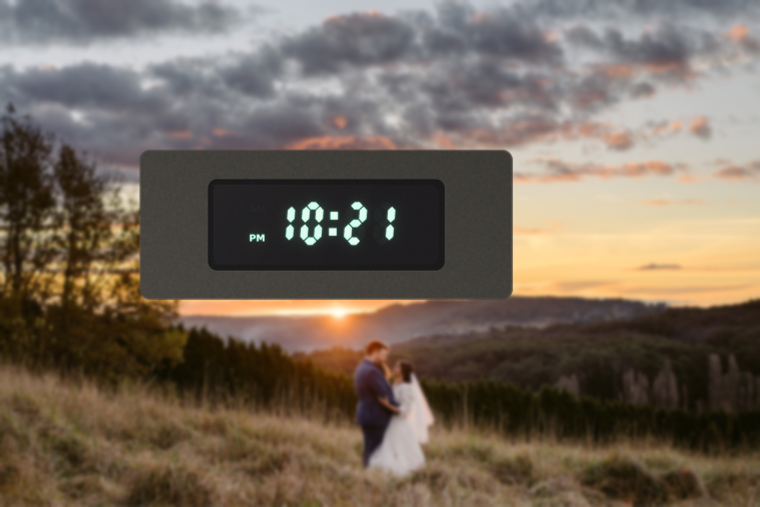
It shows **10:21**
